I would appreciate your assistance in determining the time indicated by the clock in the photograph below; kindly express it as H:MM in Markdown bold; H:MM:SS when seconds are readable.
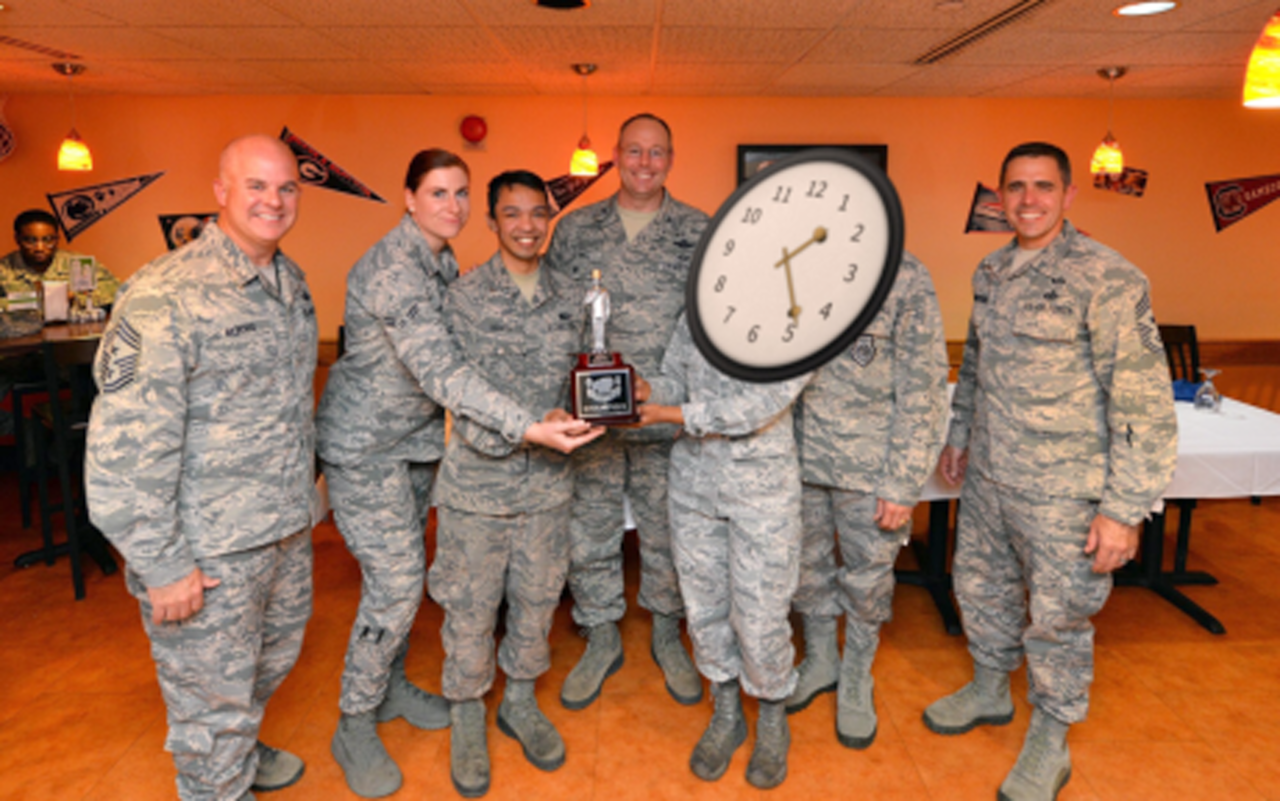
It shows **1:24**
